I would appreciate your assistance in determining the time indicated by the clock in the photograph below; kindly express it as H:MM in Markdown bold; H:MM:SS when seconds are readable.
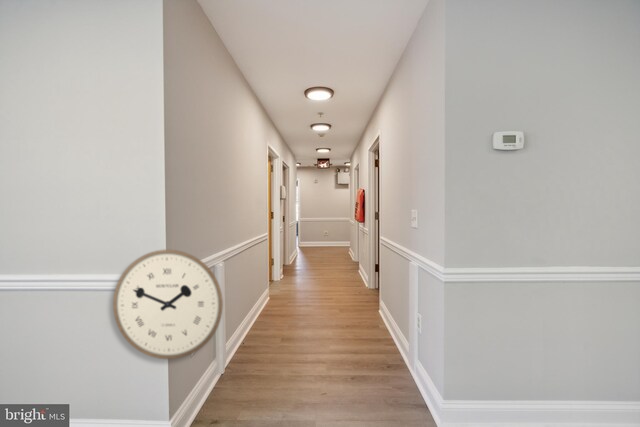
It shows **1:49**
